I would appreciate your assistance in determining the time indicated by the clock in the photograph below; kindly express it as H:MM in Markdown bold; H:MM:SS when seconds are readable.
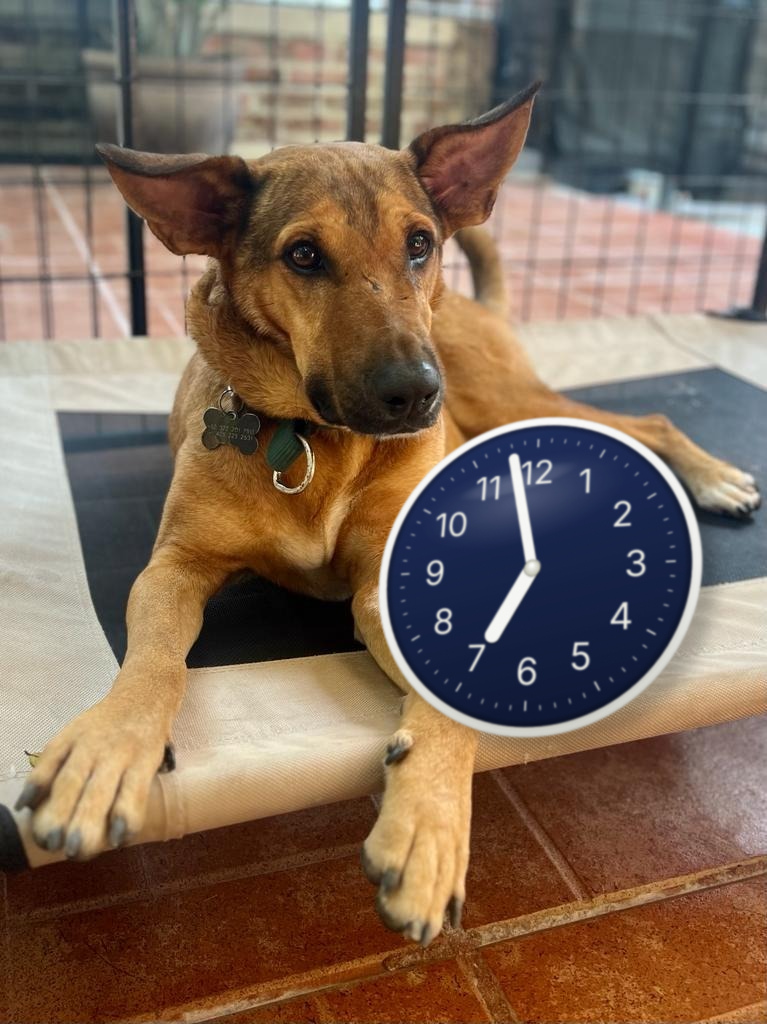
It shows **6:58**
